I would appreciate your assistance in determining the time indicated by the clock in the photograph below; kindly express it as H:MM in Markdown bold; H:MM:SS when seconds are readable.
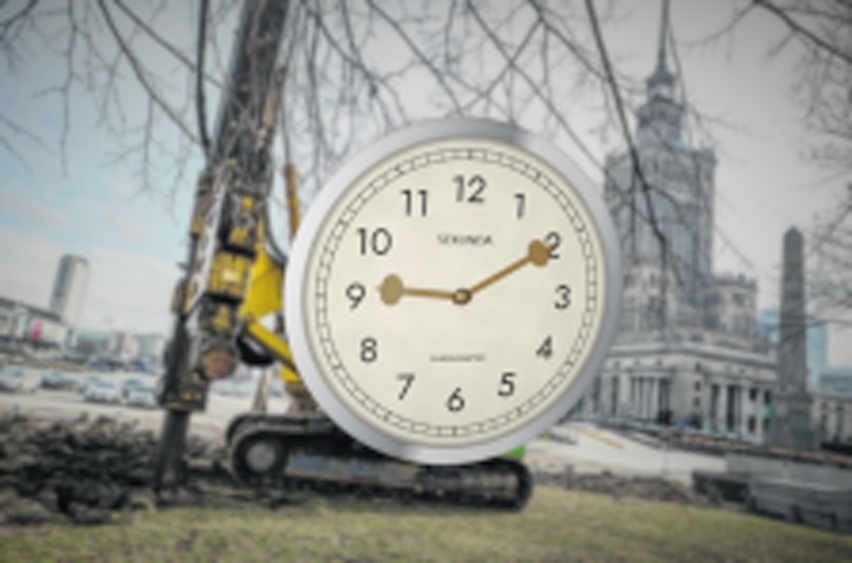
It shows **9:10**
